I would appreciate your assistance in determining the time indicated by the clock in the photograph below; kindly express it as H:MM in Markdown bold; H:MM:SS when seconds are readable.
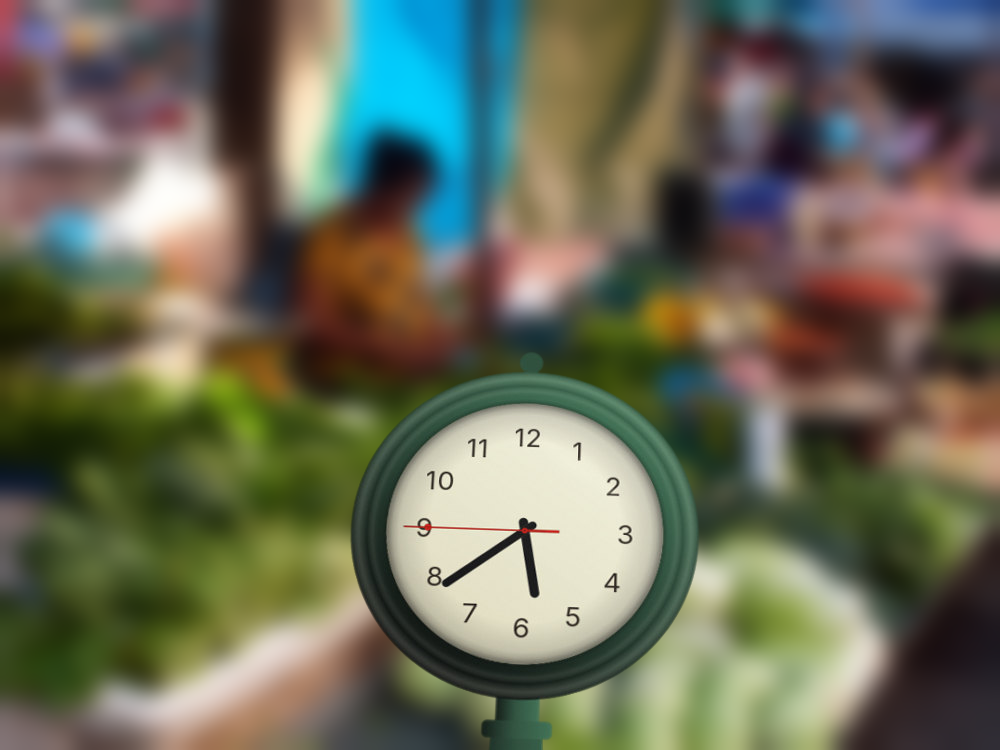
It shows **5:38:45**
